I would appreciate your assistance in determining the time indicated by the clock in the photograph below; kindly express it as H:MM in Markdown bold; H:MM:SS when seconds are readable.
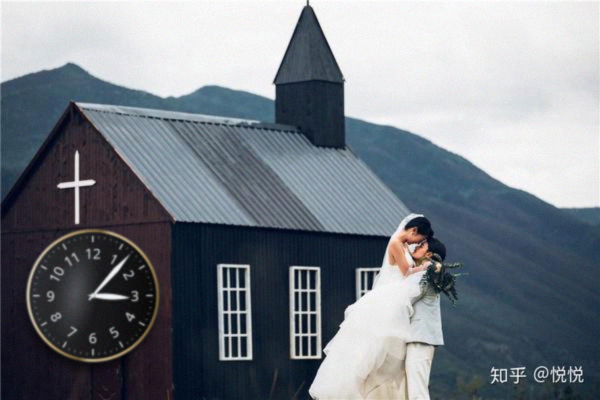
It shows **3:07**
